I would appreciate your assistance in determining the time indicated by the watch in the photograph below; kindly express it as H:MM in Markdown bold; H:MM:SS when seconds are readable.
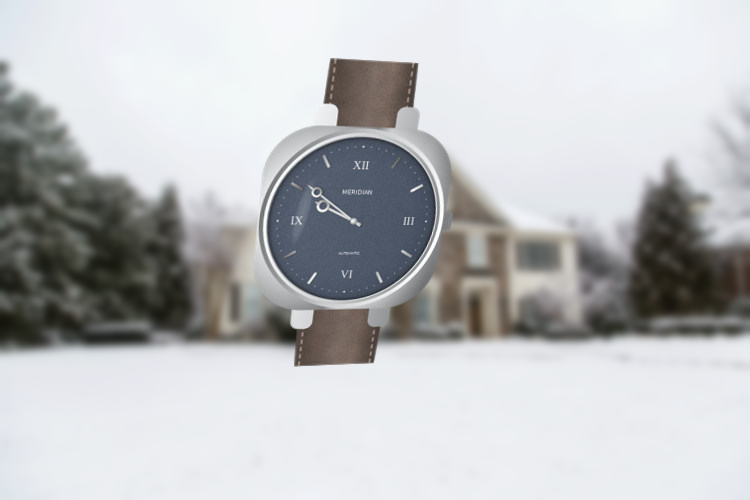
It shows **9:51**
